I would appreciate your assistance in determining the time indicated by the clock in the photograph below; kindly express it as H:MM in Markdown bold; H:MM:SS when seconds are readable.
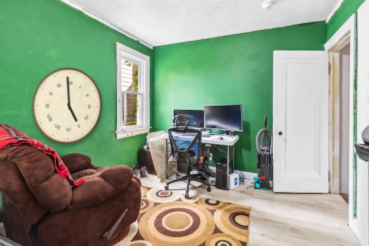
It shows **4:59**
